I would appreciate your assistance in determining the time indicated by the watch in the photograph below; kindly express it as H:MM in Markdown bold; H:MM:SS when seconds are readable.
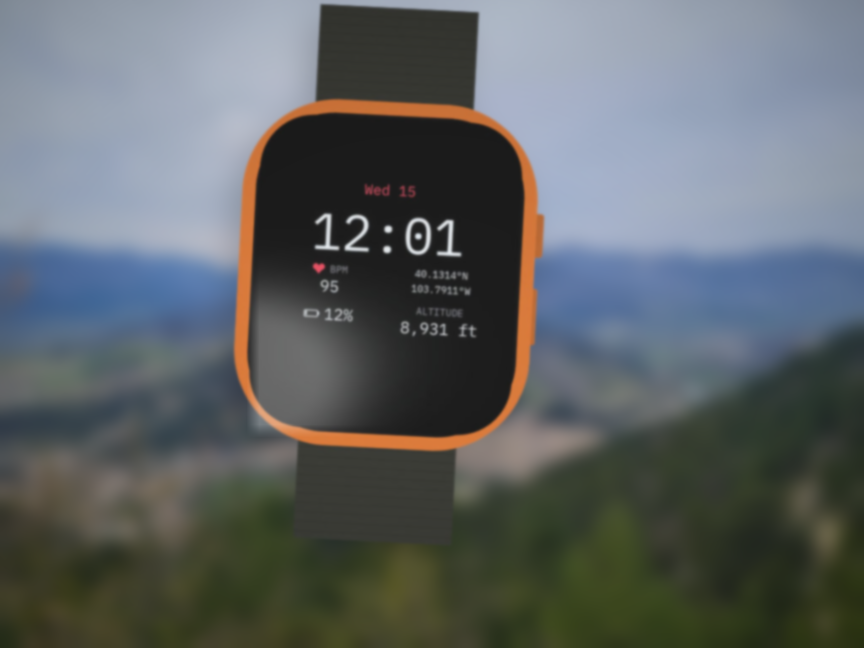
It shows **12:01**
